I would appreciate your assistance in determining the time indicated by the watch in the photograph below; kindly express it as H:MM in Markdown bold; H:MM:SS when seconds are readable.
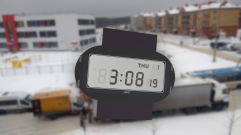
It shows **3:08:19**
